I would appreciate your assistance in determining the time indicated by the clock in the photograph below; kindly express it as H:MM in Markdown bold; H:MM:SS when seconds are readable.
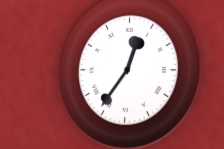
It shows **12:36**
